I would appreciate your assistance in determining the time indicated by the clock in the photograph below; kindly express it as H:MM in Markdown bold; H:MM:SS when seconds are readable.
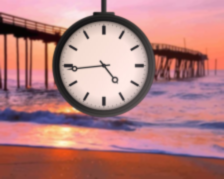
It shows **4:44**
